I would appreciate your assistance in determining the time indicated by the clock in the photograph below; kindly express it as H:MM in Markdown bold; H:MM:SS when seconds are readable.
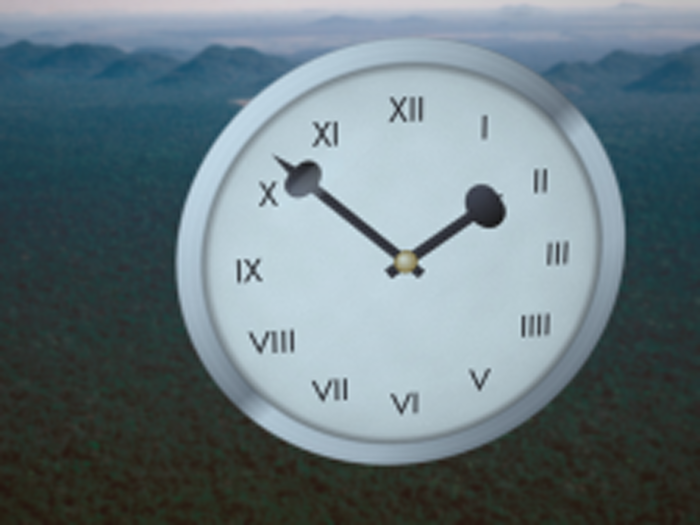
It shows **1:52**
